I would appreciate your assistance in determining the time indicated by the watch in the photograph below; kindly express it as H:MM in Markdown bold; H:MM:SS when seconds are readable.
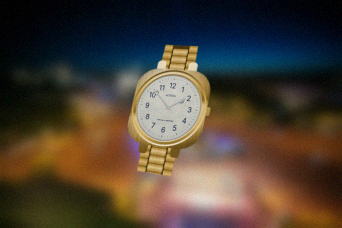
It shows **1:52**
